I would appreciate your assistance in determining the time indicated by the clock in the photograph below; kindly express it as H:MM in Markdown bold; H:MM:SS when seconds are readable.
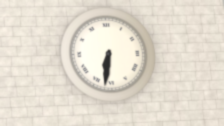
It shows **6:32**
